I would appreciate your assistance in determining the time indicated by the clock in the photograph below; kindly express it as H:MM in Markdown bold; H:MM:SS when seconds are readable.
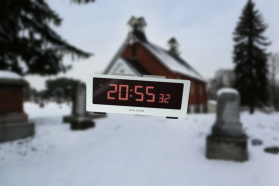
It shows **20:55:32**
